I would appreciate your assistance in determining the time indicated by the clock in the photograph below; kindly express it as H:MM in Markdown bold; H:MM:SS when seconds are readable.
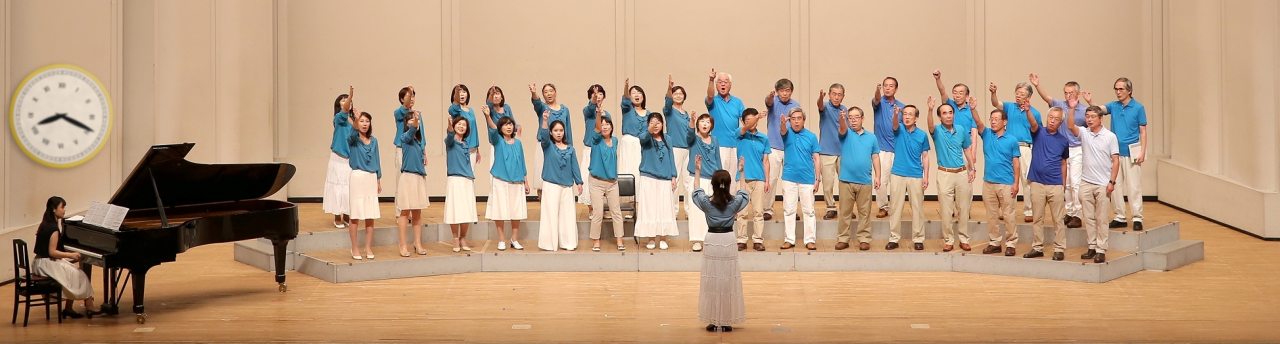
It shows **8:19**
